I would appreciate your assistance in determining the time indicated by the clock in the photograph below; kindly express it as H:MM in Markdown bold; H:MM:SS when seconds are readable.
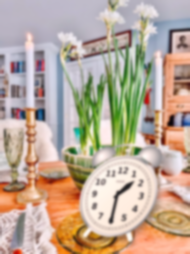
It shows **1:30**
